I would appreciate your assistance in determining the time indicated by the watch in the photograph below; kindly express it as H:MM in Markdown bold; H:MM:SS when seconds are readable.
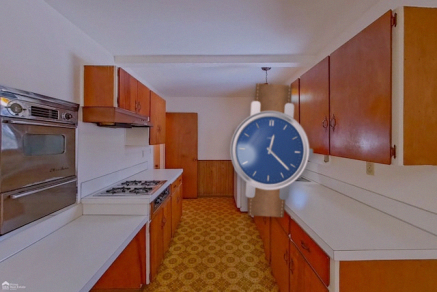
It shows **12:22**
